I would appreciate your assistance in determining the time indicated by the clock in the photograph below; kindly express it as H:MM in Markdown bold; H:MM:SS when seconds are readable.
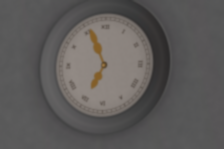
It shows **6:56**
